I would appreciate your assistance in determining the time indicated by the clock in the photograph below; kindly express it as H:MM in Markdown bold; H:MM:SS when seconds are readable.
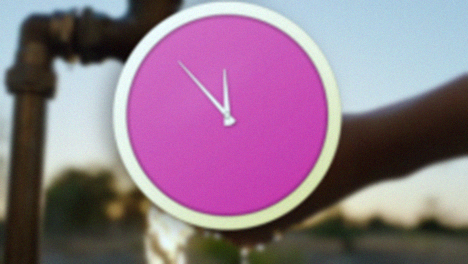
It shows **11:53**
